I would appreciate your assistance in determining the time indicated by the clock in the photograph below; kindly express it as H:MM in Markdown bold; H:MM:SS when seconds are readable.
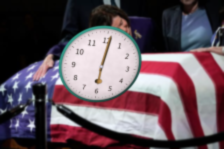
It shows **6:01**
